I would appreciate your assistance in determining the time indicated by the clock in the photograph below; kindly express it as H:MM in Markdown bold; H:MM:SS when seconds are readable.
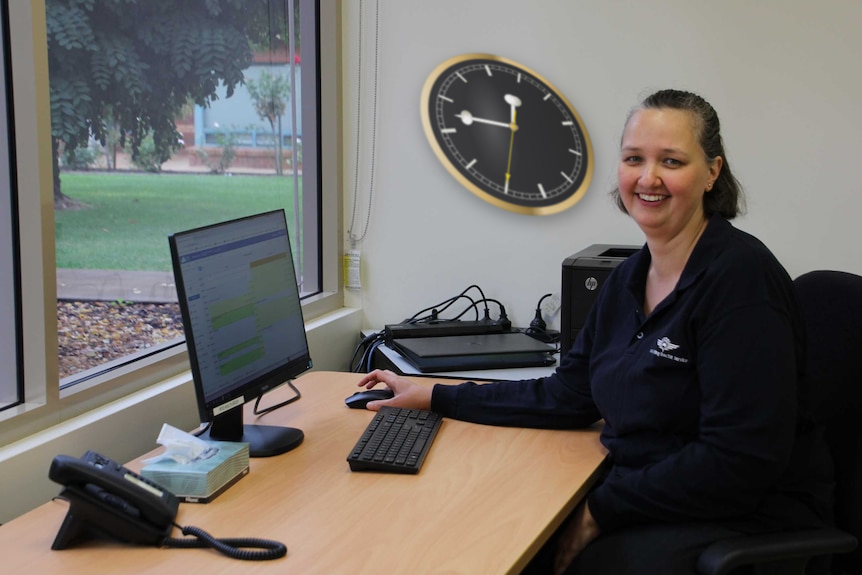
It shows **12:47:35**
